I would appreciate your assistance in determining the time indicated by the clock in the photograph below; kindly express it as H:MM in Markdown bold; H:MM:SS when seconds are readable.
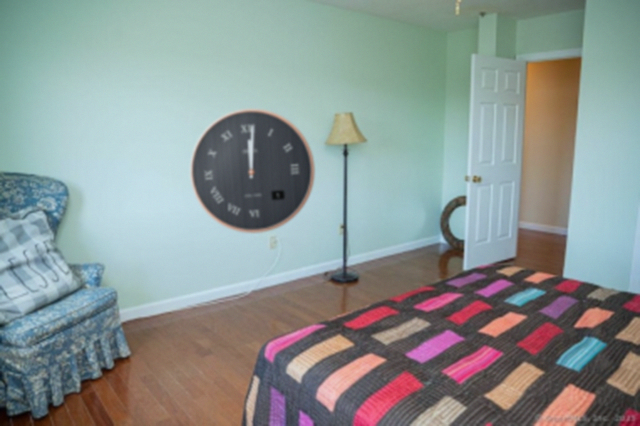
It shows **12:01**
